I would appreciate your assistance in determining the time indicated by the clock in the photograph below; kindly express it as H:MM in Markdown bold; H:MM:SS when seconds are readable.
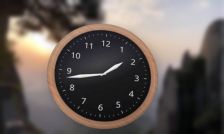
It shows **1:43**
